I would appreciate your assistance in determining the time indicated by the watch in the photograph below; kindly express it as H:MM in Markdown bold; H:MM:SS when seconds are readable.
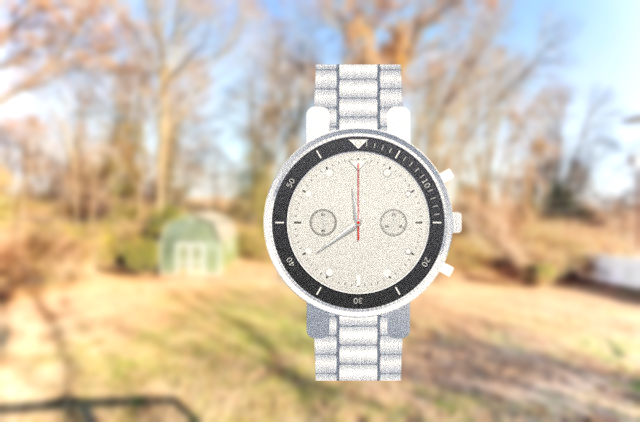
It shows **11:39**
